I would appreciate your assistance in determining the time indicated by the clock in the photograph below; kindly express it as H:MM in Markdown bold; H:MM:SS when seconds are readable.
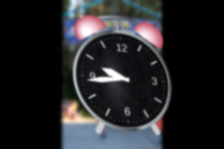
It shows **9:44**
